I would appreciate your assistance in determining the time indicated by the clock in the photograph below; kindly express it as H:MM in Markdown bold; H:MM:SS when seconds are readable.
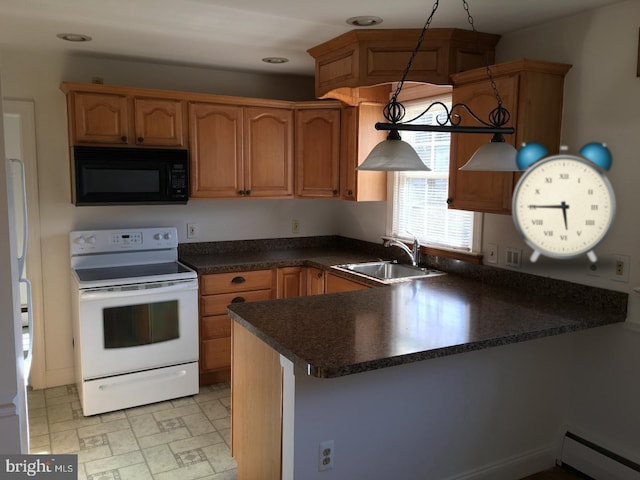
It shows **5:45**
